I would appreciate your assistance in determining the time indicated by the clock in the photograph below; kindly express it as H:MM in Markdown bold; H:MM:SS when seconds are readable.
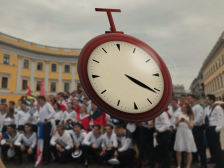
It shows **4:21**
